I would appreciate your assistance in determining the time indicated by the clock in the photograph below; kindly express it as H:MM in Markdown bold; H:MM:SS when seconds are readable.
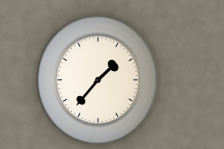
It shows **1:37**
